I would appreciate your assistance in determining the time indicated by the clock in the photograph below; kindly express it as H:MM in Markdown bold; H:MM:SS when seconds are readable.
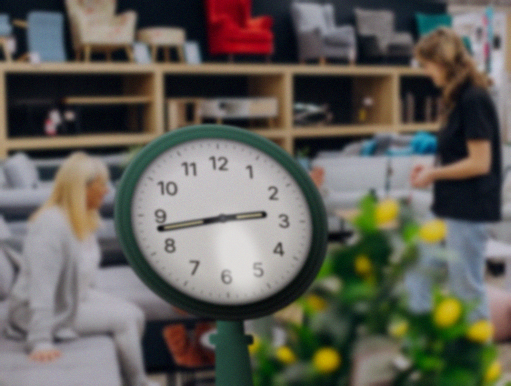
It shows **2:43**
